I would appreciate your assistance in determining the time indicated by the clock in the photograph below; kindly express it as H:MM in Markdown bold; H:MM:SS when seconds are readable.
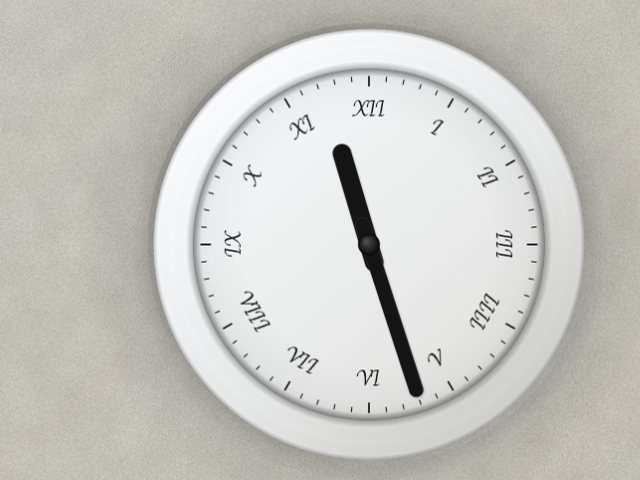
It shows **11:27**
